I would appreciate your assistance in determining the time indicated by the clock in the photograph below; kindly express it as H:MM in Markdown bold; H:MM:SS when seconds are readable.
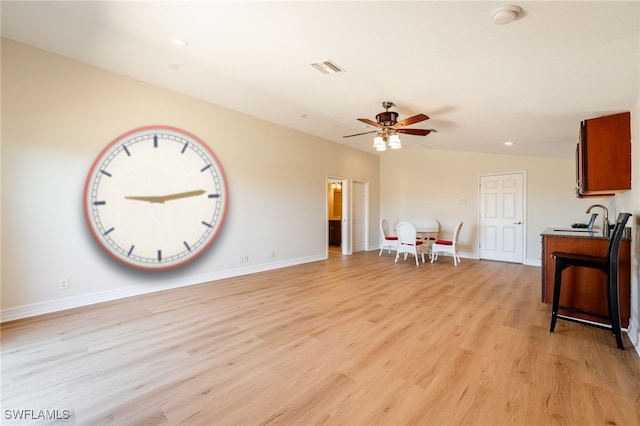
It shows **9:14**
